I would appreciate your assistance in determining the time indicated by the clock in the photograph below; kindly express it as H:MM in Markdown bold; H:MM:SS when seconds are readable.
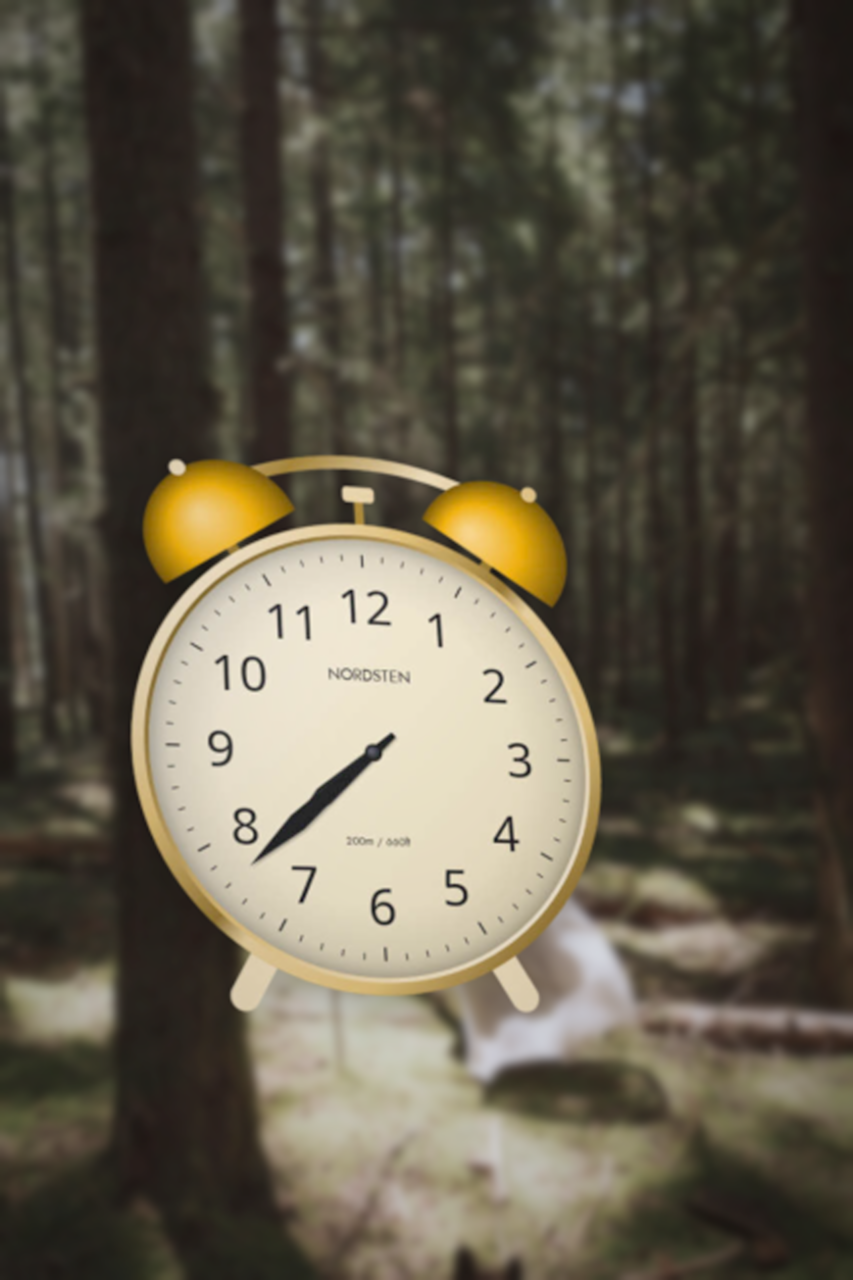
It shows **7:38**
